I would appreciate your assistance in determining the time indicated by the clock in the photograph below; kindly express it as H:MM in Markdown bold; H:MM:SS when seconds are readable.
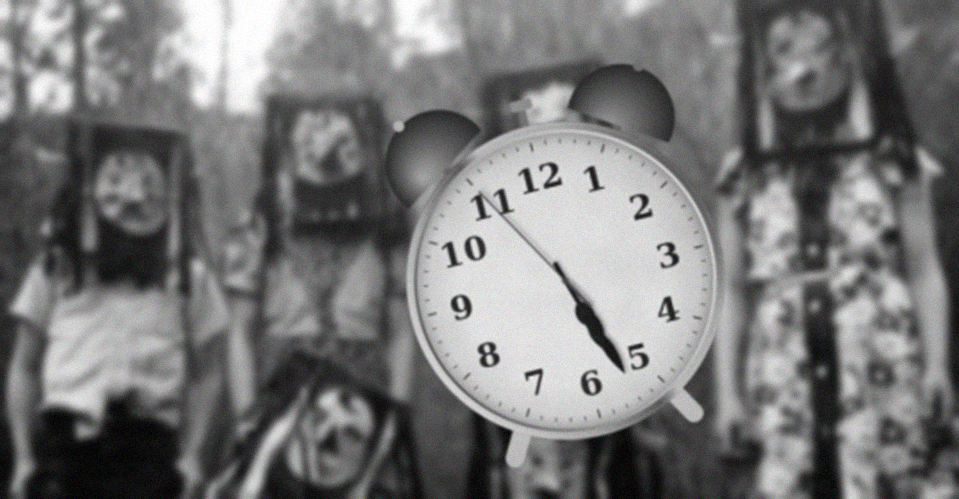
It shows **5:26:55**
